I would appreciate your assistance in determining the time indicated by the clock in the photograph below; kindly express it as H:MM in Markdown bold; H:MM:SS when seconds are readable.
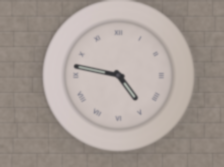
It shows **4:47**
